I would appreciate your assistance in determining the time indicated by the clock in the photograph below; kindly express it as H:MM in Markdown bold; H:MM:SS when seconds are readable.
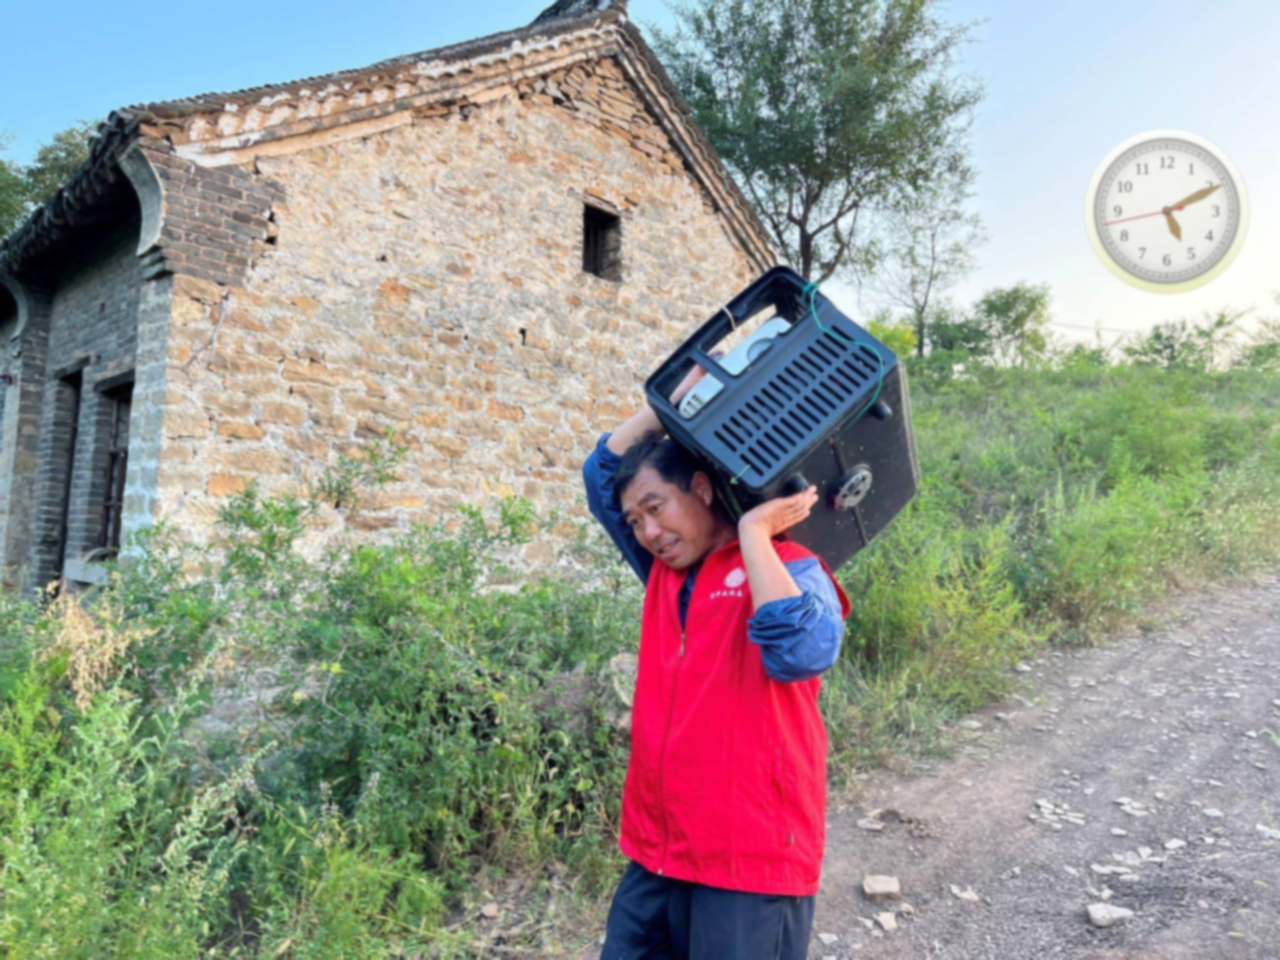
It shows **5:10:43**
